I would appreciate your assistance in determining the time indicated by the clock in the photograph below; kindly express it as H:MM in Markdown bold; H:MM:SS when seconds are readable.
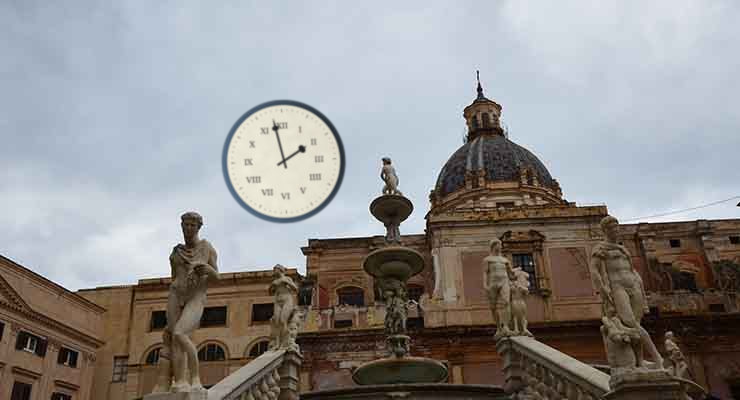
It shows **1:58**
